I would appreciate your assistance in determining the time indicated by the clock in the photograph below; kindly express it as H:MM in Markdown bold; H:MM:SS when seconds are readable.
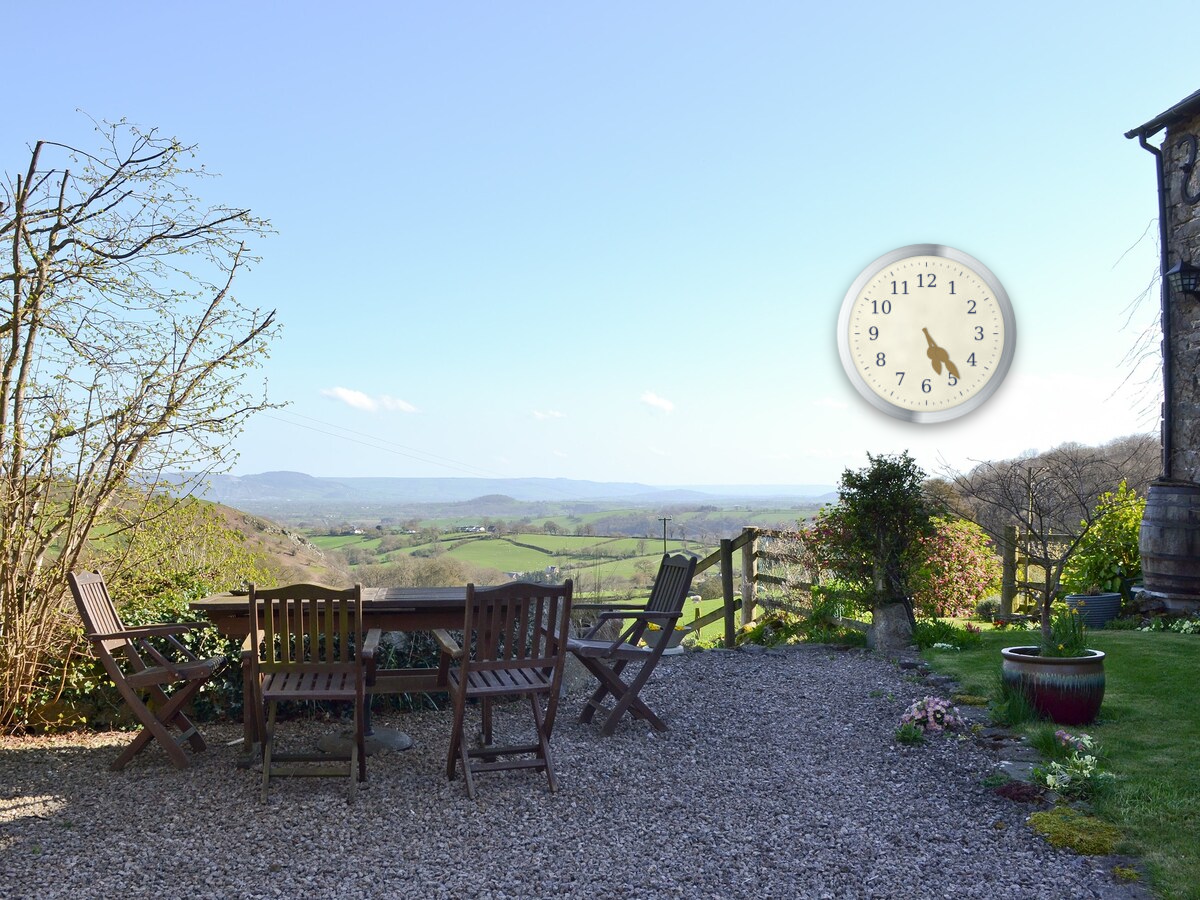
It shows **5:24**
